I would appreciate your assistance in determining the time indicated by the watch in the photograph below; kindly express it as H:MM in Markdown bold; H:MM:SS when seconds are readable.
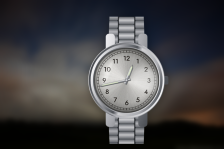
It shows **12:43**
